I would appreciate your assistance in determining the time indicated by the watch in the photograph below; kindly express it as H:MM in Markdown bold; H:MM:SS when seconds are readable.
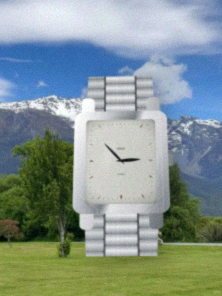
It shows **2:53**
